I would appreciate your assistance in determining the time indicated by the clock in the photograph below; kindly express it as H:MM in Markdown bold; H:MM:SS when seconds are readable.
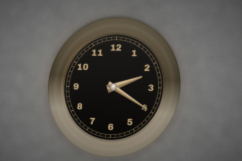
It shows **2:20**
